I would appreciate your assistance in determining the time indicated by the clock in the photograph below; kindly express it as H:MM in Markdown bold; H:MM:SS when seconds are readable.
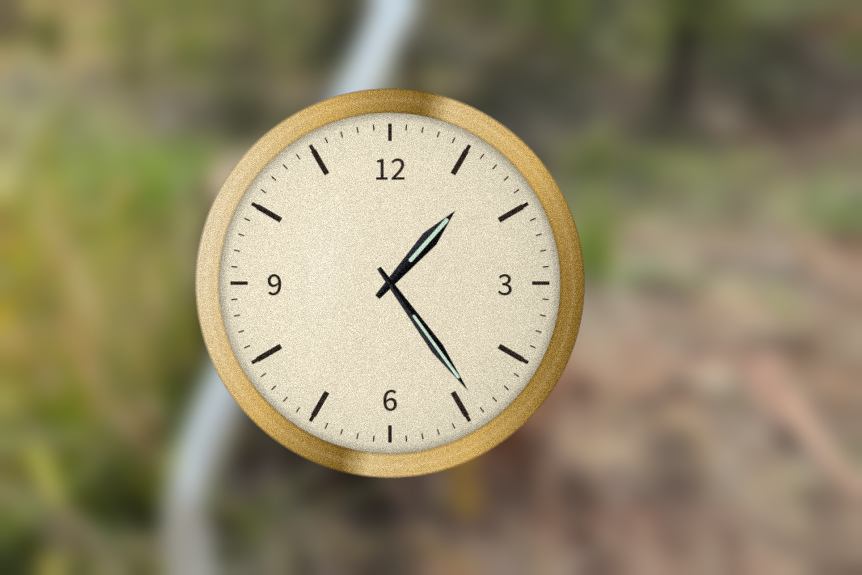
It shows **1:24**
